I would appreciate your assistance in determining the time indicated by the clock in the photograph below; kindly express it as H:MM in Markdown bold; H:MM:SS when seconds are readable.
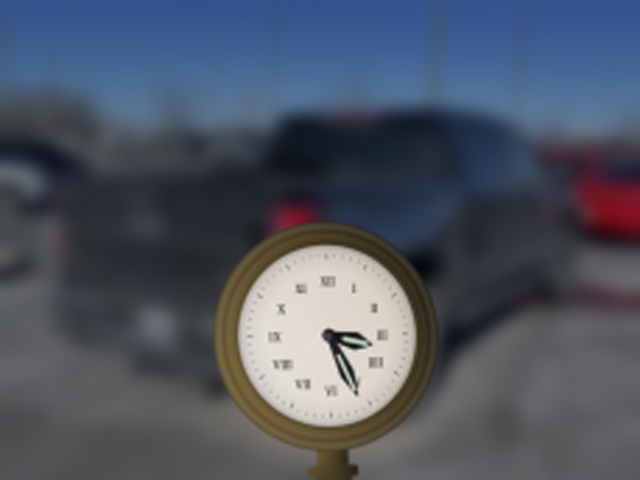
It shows **3:26**
